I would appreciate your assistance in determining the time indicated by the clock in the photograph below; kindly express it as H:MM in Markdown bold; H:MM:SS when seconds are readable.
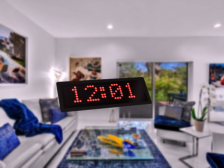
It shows **12:01**
